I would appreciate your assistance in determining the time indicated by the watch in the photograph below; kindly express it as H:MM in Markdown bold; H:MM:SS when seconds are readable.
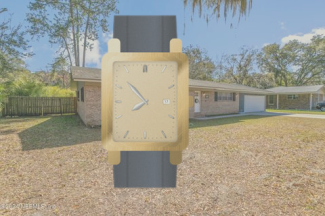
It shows **7:53**
